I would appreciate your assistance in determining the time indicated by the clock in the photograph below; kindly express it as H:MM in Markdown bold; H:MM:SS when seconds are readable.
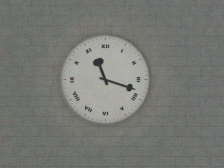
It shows **11:18**
